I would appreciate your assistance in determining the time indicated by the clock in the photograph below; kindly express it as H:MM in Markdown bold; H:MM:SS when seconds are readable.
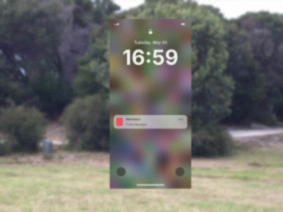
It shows **16:59**
